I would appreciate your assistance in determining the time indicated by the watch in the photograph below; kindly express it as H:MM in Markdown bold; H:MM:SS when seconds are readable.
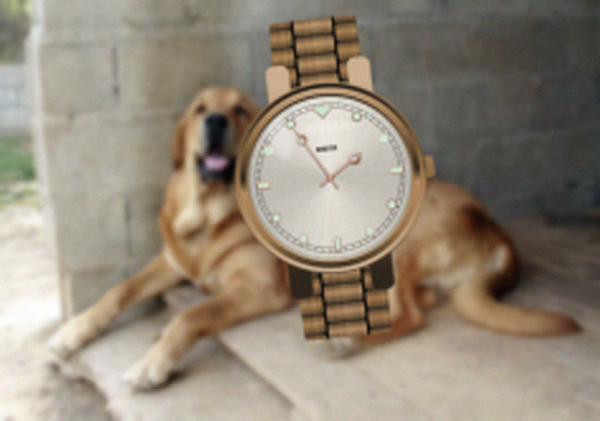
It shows **1:55**
